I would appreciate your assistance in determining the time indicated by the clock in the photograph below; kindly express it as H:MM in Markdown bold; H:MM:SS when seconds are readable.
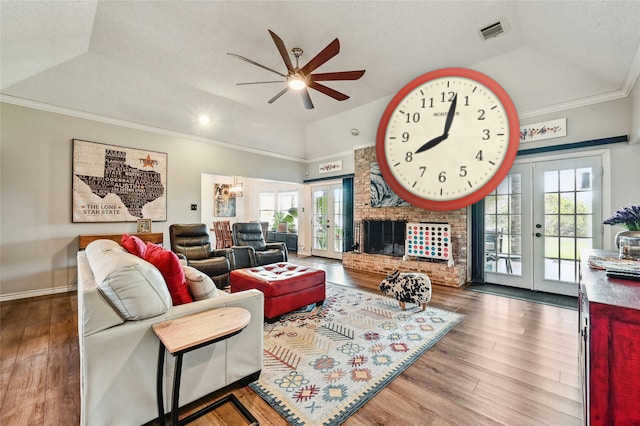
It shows **8:02**
